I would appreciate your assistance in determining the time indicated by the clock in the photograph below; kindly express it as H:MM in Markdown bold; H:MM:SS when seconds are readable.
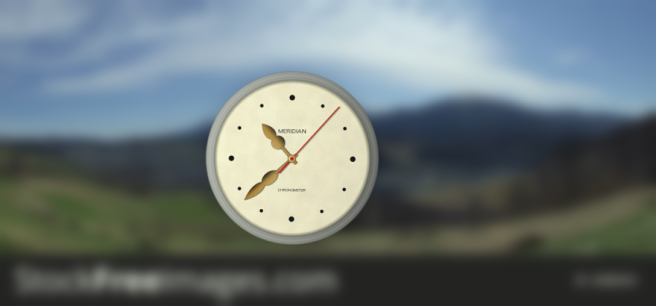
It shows **10:38:07**
